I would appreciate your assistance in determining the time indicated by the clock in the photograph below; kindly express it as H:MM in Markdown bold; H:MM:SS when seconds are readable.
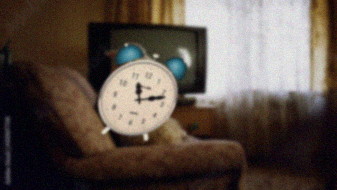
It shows **11:12**
